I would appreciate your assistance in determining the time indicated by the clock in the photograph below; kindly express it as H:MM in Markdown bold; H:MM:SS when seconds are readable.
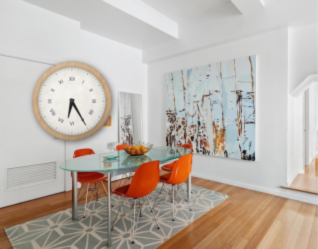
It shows **6:25**
